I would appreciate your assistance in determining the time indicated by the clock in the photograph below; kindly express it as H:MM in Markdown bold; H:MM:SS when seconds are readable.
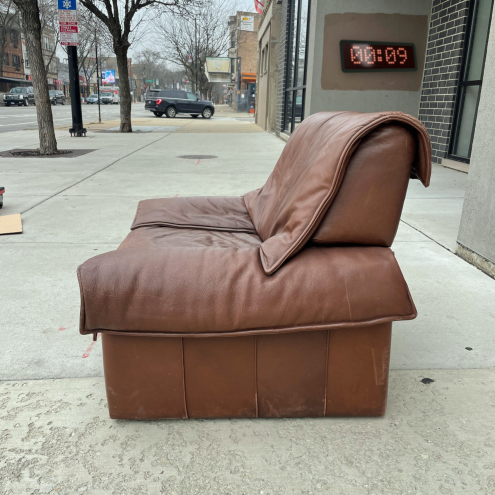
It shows **0:09**
